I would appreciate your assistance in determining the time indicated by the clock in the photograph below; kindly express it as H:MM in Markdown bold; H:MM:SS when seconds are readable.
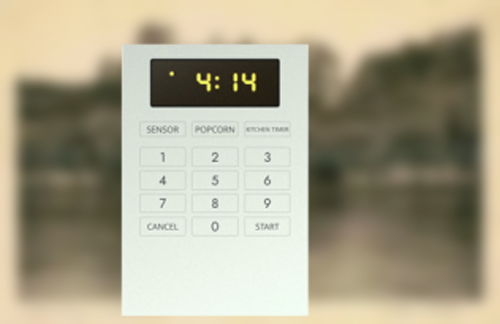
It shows **4:14**
